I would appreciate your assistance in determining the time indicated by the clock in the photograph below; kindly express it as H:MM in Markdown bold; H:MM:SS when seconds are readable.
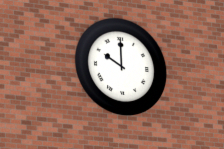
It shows **10:00**
